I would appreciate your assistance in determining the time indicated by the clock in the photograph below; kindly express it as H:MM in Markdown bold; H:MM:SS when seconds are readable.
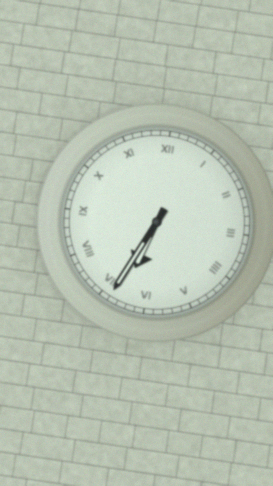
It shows **6:34**
